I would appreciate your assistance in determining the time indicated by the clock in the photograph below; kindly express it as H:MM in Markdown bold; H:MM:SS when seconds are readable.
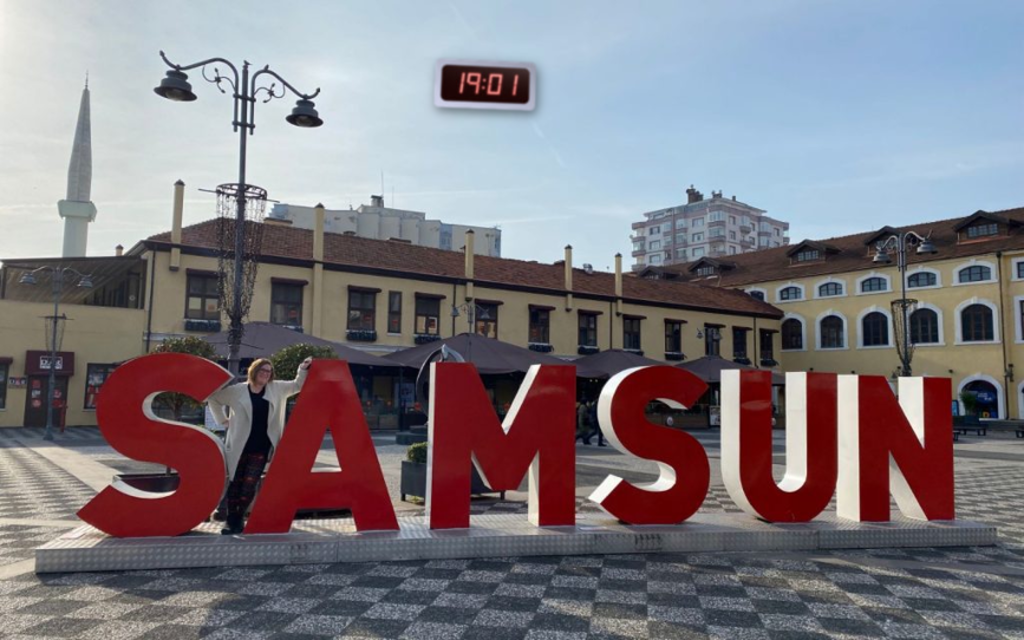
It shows **19:01**
